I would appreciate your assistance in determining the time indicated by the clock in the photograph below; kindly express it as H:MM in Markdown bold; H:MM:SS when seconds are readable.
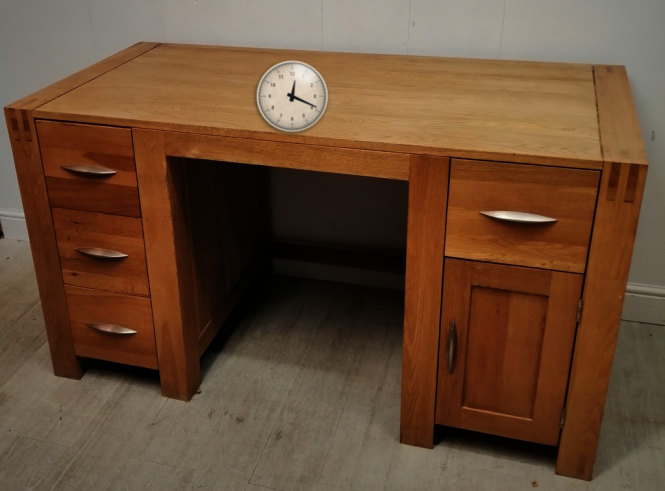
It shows **12:19**
